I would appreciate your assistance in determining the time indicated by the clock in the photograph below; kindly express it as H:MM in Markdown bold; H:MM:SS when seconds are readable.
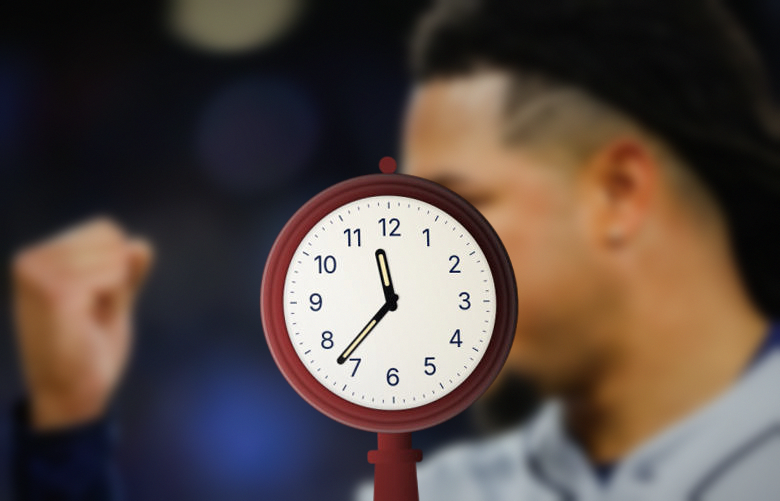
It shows **11:37**
